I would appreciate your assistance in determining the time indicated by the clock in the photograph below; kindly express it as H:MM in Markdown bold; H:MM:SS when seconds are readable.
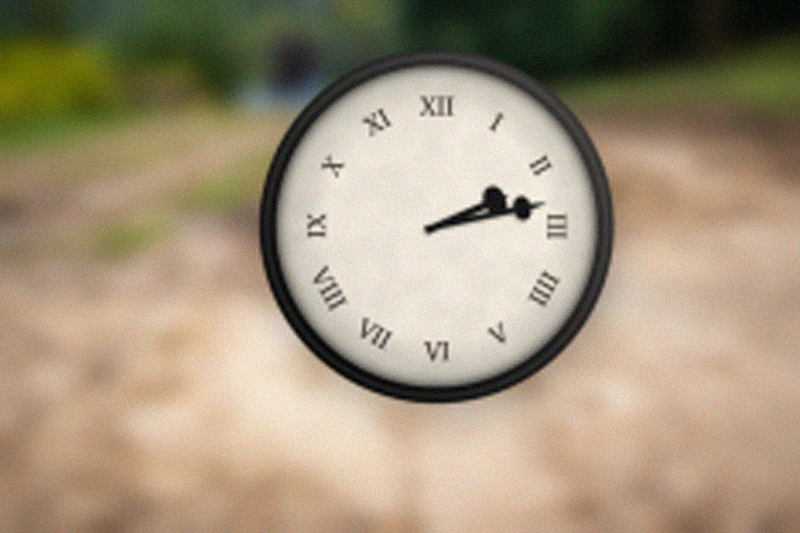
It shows **2:13**
